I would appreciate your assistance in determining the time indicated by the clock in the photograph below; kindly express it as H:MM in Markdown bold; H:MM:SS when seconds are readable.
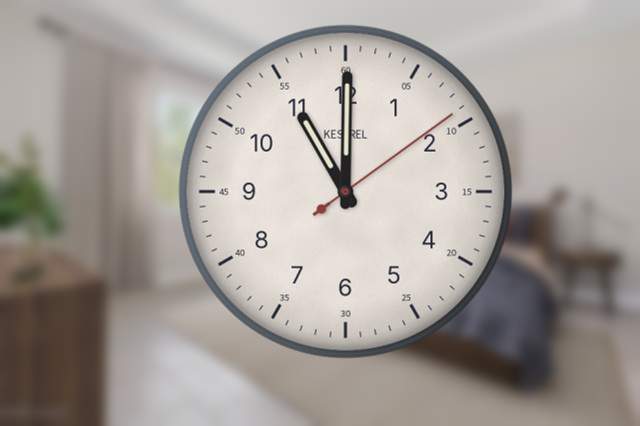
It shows **11:00:09**
